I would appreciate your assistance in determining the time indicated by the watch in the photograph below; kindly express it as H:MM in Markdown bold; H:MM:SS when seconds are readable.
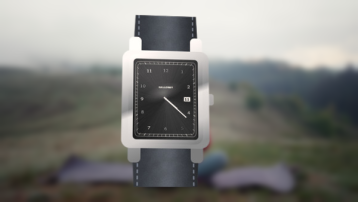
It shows **4:22**
